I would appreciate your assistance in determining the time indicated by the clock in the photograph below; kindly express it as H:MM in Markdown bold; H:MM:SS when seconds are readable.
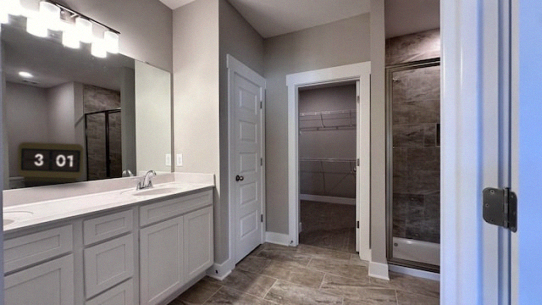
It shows **3:01**
